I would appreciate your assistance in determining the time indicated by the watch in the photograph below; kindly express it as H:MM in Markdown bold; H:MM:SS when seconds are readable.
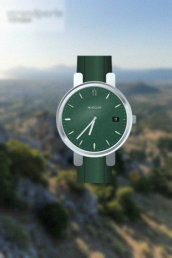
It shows **6:37**
